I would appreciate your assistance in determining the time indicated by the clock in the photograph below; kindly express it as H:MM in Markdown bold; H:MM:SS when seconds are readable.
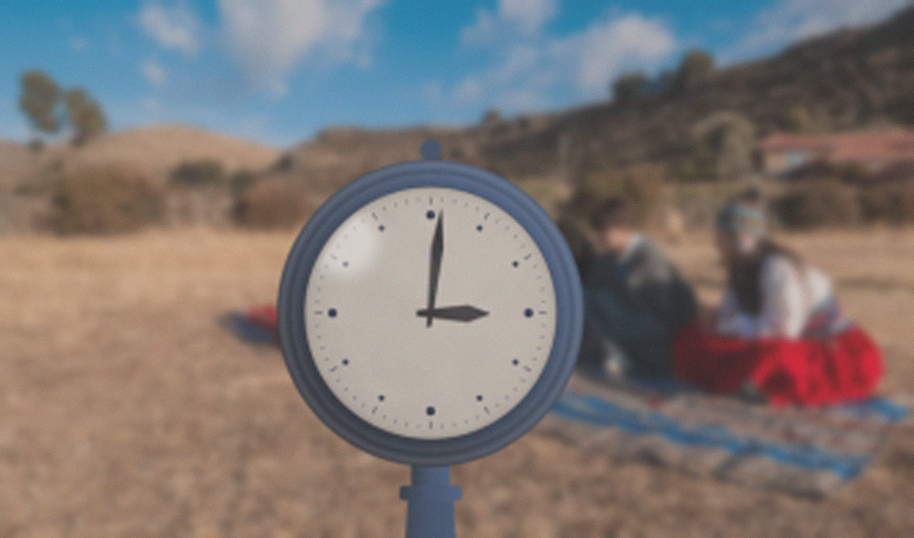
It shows **3:01**
